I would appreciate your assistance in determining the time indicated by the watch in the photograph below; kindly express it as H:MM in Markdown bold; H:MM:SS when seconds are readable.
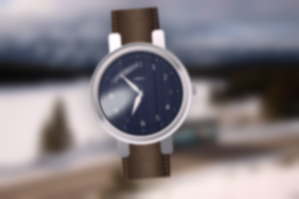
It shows **6:53**
